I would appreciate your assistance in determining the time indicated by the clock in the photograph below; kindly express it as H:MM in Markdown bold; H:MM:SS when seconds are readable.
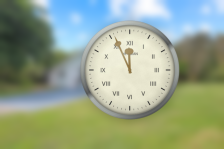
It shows **11:56**
